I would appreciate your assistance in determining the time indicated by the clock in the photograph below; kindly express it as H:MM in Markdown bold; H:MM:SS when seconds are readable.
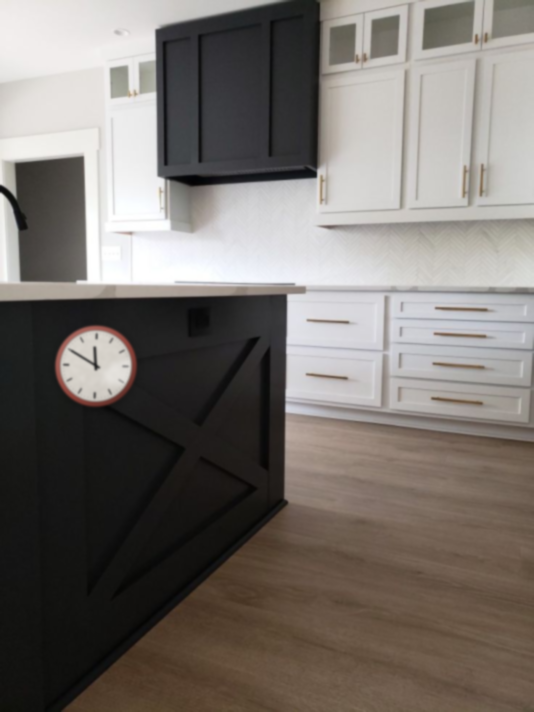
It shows **11:50**
